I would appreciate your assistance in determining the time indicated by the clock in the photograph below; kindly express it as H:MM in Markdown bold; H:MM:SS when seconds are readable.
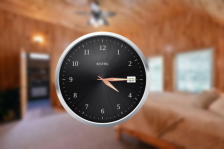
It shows **4:15**
